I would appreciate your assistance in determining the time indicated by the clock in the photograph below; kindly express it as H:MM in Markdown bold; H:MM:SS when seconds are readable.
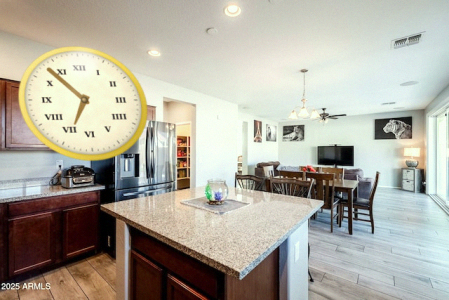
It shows **6:53**
